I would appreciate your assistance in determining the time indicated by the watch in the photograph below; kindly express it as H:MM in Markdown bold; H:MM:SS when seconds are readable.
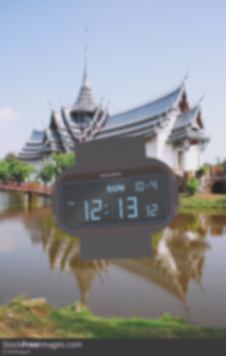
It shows **12:13**
